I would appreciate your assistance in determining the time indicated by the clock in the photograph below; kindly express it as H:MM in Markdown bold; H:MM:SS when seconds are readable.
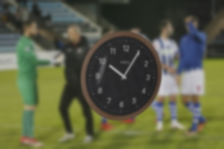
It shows **10:05**
